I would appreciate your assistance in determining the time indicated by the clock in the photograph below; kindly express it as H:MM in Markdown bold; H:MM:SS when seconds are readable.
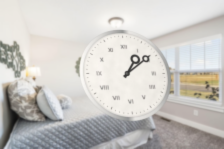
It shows **1:09**
